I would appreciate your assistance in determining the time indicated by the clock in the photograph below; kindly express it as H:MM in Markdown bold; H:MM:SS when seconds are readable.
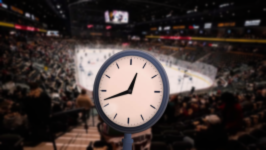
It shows **12:42**
